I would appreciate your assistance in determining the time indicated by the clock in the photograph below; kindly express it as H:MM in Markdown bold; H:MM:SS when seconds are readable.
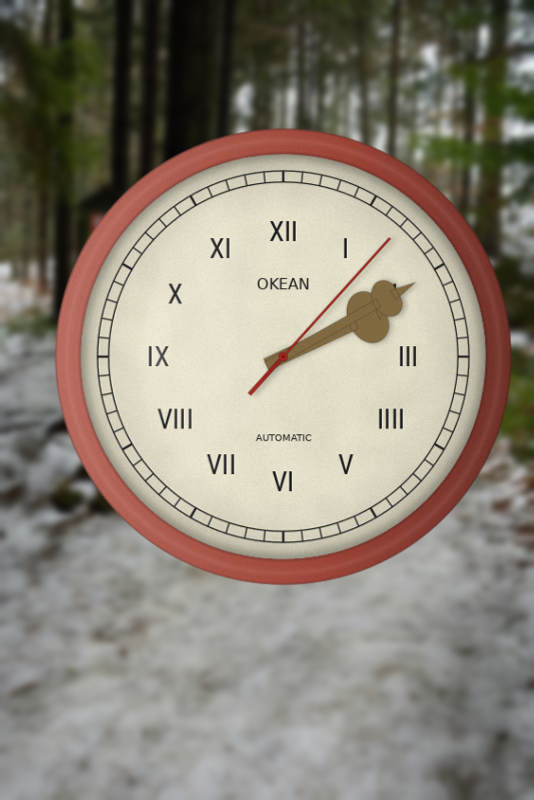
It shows **2:10:07**
